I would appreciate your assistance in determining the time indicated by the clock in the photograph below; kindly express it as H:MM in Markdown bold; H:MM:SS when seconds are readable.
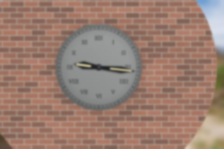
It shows **9:16**
